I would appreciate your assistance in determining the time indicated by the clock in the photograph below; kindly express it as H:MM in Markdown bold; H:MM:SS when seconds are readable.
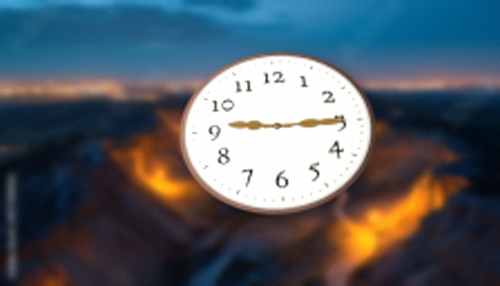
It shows **9:15**
